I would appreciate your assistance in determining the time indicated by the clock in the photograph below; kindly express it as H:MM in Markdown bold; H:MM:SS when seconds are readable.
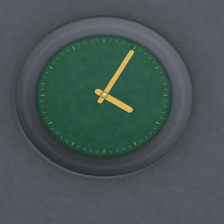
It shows **4:05**
